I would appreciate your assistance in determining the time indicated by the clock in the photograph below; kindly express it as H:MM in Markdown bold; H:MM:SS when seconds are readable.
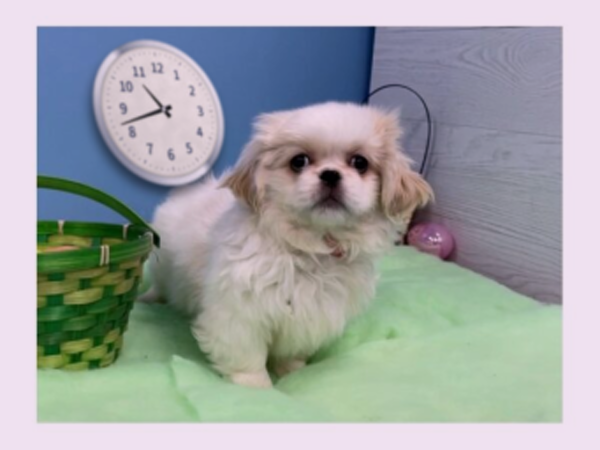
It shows **10:42**
